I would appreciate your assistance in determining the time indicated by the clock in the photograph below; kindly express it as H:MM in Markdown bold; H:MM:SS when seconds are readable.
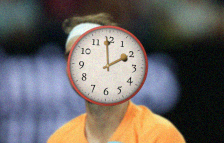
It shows **1:59**
